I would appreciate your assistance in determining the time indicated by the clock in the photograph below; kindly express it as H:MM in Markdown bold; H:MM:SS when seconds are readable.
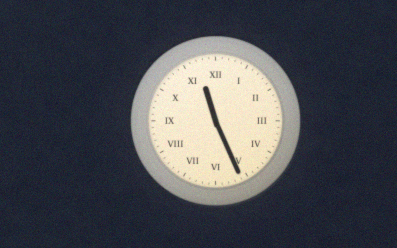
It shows **11:26**
